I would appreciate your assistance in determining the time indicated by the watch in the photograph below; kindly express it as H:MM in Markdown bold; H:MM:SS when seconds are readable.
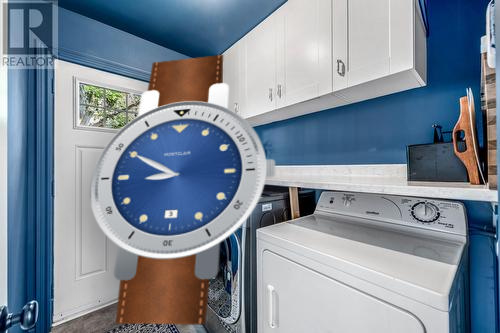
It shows **8:50**
